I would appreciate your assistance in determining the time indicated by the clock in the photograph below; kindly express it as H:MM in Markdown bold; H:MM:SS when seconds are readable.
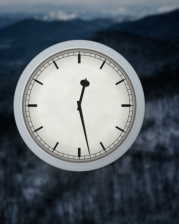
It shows **12:28**
